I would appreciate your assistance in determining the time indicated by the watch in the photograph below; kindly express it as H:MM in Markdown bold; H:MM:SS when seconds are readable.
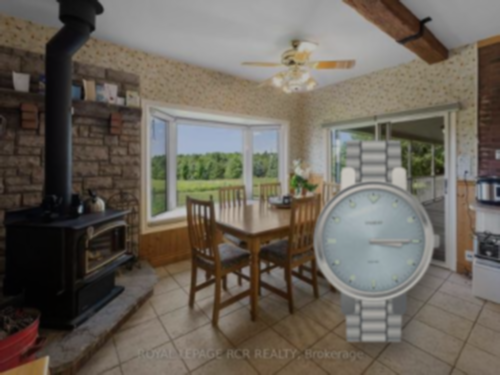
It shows **3:15**
